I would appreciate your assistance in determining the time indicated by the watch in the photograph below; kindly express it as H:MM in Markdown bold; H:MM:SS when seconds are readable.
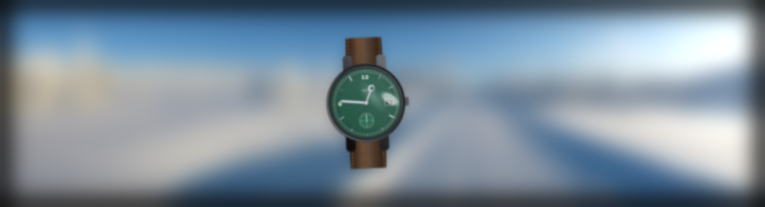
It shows **12:46**
